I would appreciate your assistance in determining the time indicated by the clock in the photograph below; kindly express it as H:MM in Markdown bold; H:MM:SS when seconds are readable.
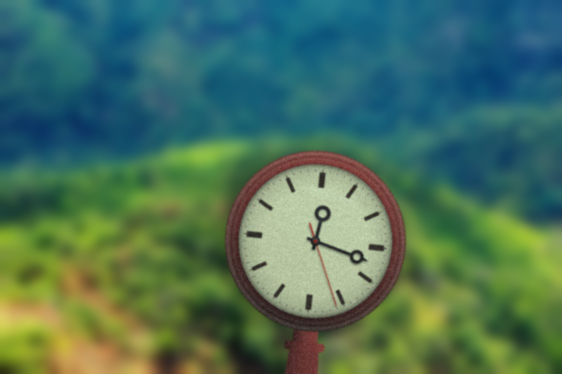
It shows **12:17:26**
